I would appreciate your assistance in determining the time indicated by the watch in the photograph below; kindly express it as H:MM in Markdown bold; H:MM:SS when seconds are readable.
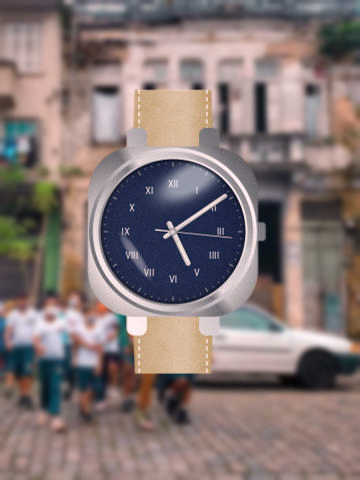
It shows **5:09:16**
